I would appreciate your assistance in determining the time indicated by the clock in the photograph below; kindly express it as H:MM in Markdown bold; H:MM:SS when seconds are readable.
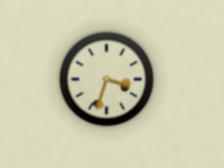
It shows **3:33**
